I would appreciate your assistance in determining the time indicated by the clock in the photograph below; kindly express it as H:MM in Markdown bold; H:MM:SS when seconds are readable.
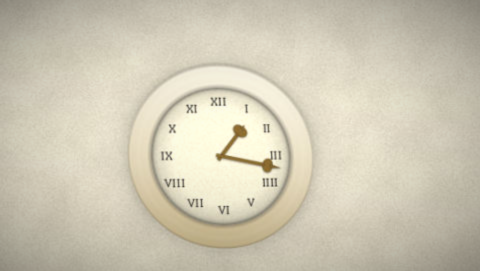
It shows **1:17**
